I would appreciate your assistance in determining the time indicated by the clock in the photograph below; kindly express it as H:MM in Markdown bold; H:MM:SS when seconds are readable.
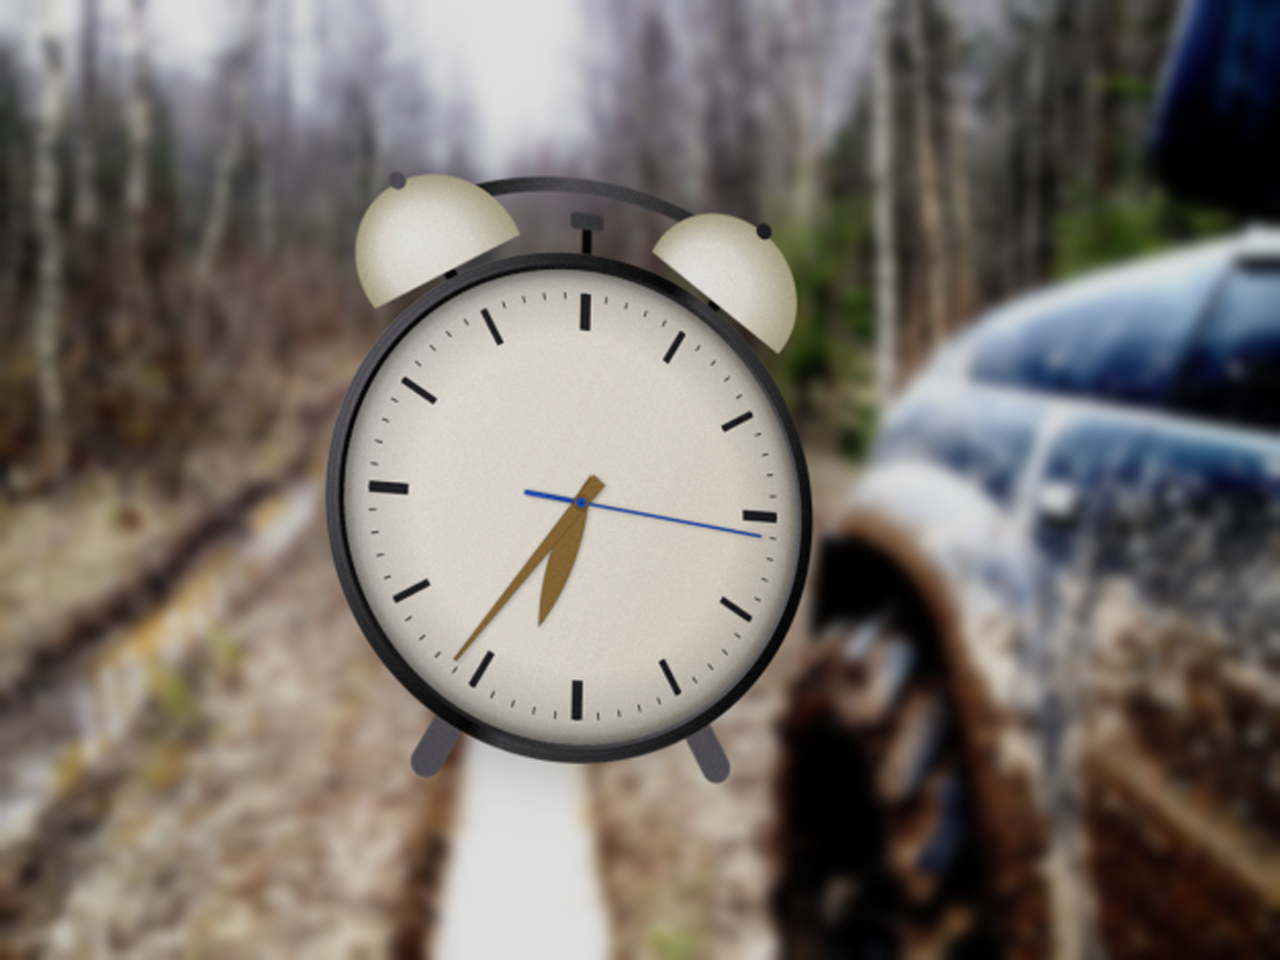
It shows **6:36:16**
